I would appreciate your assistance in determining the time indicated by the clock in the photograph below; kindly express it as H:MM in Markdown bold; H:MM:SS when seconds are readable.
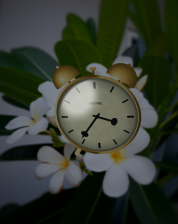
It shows **3:36**
